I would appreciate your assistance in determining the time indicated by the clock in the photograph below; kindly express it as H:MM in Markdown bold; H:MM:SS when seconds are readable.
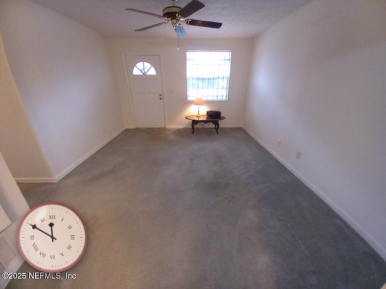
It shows **11:50**
